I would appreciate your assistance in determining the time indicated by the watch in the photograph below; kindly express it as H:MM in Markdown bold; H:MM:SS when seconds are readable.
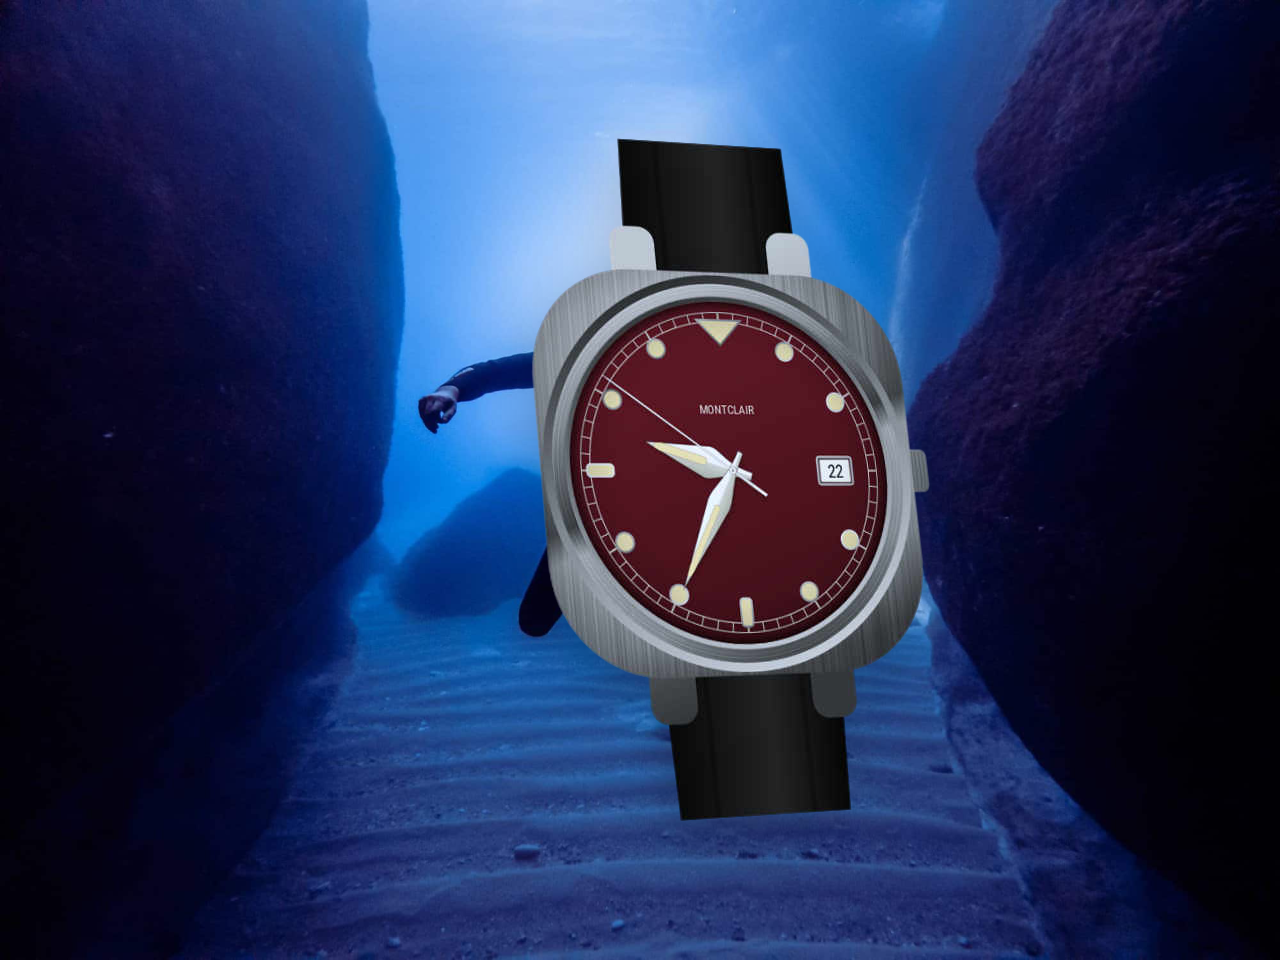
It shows **9:34:51**
